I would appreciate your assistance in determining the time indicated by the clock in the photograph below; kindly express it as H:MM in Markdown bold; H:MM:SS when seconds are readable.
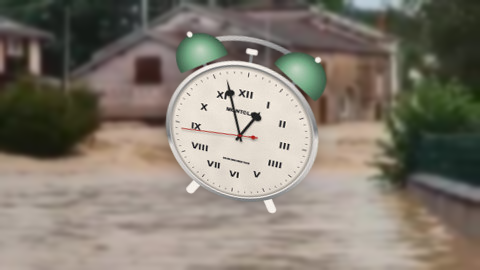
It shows **12:56:44**
